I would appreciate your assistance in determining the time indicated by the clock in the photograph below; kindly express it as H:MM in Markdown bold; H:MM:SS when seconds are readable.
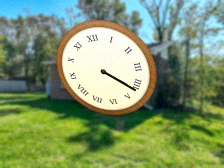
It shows **4:22**
